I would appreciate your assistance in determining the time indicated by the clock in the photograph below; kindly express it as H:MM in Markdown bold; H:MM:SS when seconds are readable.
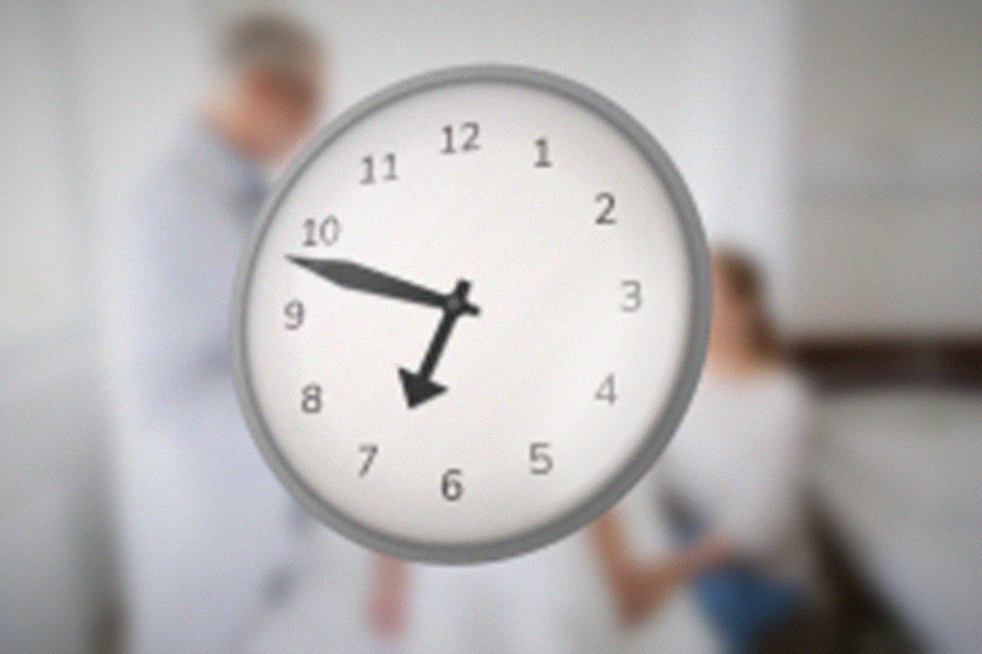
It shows **6:48**
